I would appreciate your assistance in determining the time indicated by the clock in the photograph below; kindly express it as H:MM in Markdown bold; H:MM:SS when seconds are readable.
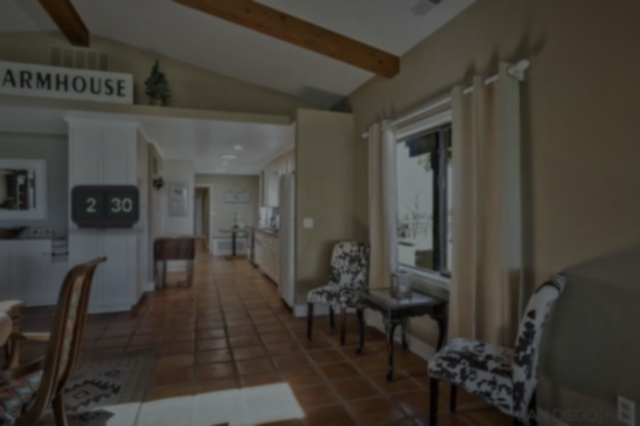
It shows **2:30**
